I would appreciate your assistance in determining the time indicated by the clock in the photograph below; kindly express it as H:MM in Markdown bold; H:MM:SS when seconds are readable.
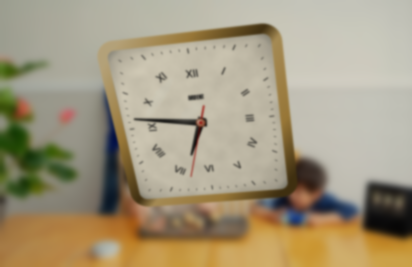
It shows **6:46:33**
